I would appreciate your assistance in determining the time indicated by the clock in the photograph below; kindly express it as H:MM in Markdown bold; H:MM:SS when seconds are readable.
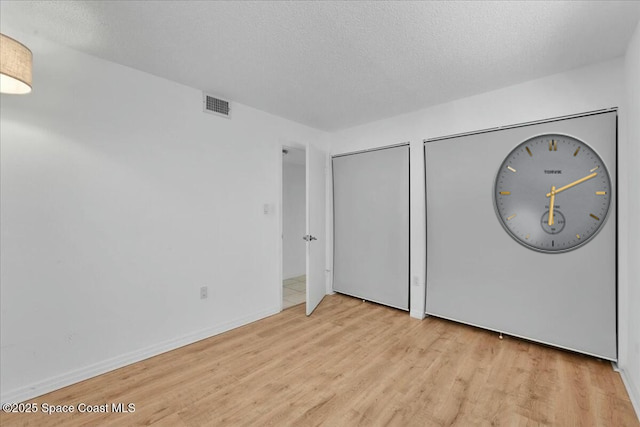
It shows **6:11**
